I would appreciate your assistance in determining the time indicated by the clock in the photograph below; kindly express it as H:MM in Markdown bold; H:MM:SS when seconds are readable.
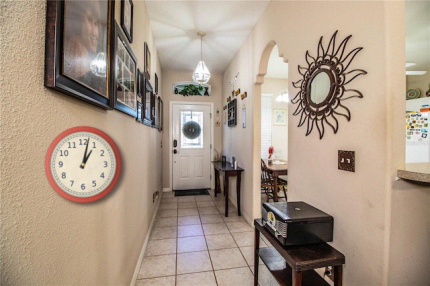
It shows **1:02**
